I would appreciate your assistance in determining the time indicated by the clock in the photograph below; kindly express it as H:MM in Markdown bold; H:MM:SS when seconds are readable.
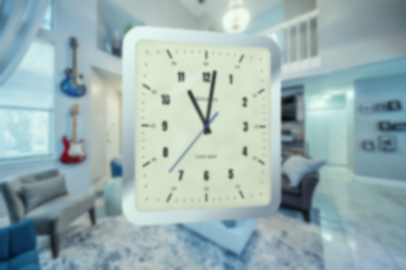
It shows **11:01:37**
